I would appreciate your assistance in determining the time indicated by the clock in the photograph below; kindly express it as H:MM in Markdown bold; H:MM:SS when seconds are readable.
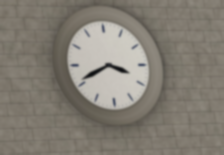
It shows **3:41**
